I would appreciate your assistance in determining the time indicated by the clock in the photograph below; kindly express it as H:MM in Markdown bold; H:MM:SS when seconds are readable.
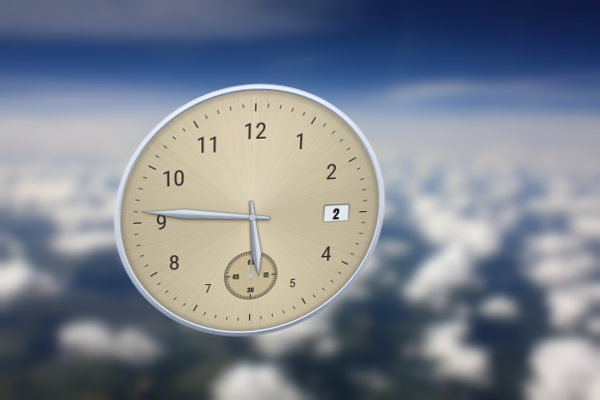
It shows **5:46**
